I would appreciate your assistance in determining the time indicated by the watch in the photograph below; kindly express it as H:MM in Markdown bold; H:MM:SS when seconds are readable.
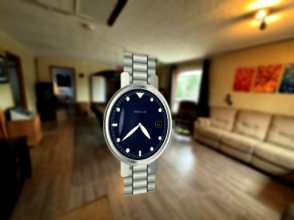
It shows **4:39**
